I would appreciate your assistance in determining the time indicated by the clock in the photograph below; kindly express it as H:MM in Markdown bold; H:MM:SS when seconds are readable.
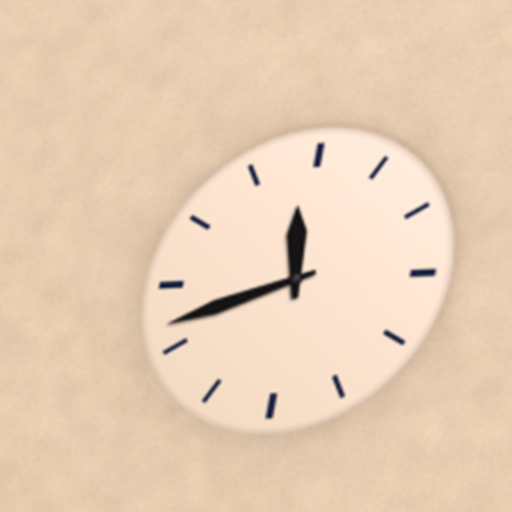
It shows **11:42**
